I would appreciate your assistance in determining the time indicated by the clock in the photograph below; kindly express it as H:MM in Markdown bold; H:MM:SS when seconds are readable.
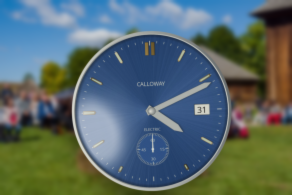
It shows **4:11**
